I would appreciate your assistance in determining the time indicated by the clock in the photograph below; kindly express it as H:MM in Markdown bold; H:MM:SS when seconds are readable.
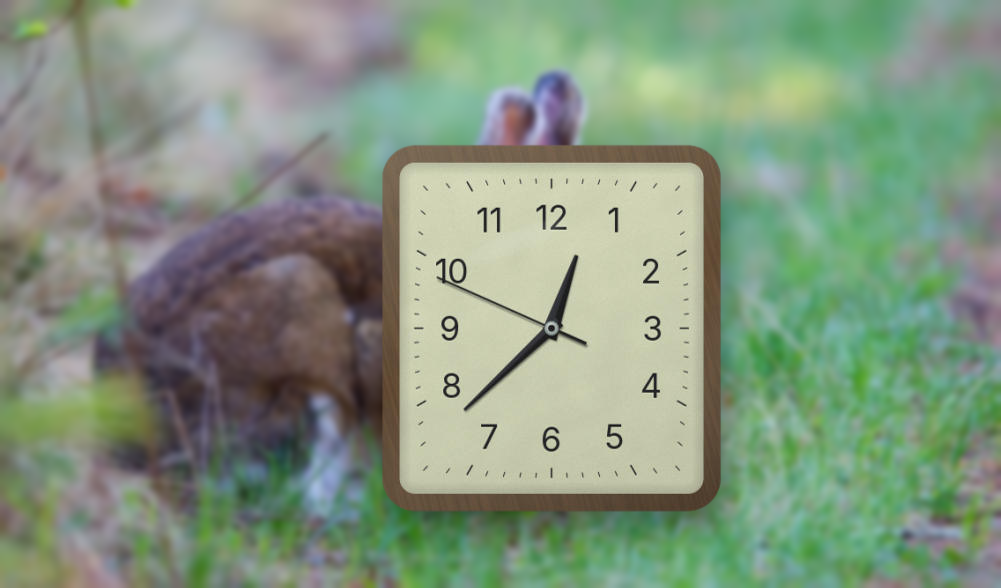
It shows **12:37:49**
